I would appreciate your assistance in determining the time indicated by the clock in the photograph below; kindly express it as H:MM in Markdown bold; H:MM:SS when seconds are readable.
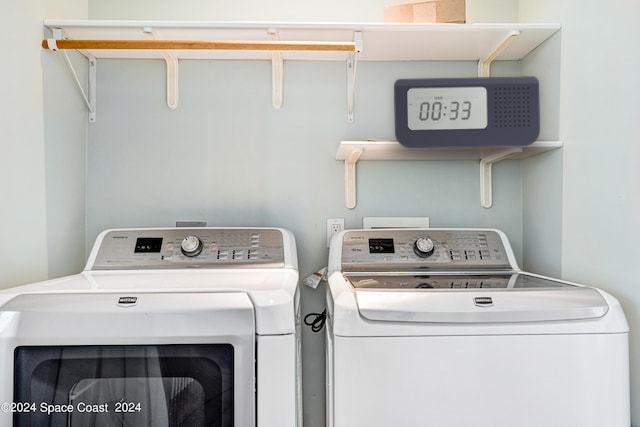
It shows **0:33**
